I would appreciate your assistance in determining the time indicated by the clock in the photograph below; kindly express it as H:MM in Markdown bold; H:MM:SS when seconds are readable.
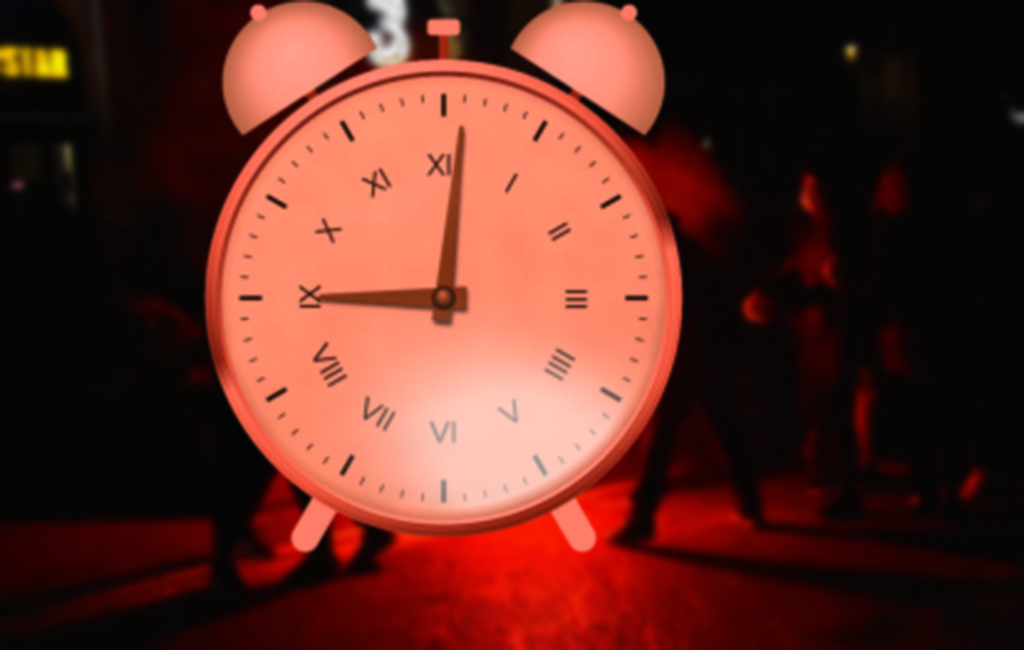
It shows **9:01**
